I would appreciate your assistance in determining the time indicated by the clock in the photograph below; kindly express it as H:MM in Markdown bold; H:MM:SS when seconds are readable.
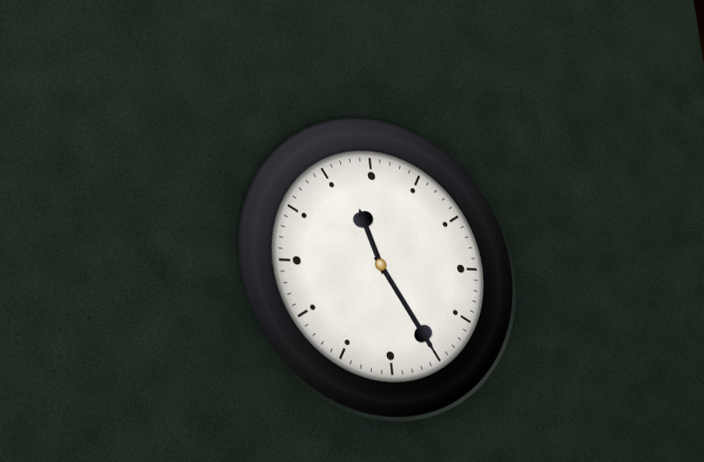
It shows **11:25**
